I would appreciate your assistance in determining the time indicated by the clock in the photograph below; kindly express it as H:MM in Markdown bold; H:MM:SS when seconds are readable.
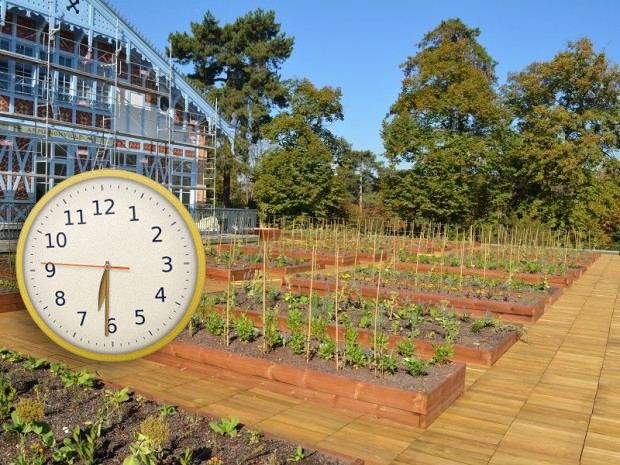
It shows **6:30:46**
